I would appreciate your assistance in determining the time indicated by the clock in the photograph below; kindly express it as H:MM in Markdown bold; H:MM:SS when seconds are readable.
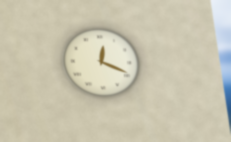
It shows **12:19**
